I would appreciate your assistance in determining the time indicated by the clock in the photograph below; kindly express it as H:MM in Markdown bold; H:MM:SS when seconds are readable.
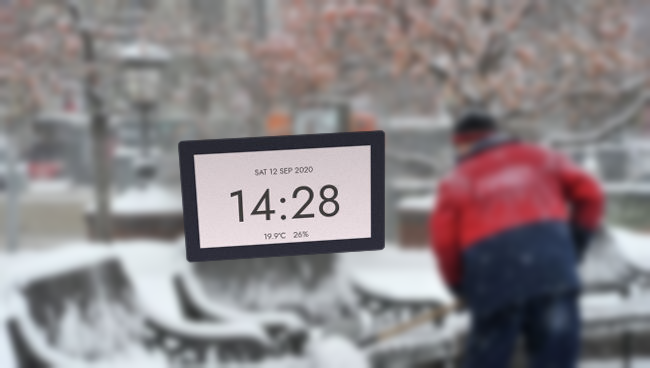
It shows **14:28**
